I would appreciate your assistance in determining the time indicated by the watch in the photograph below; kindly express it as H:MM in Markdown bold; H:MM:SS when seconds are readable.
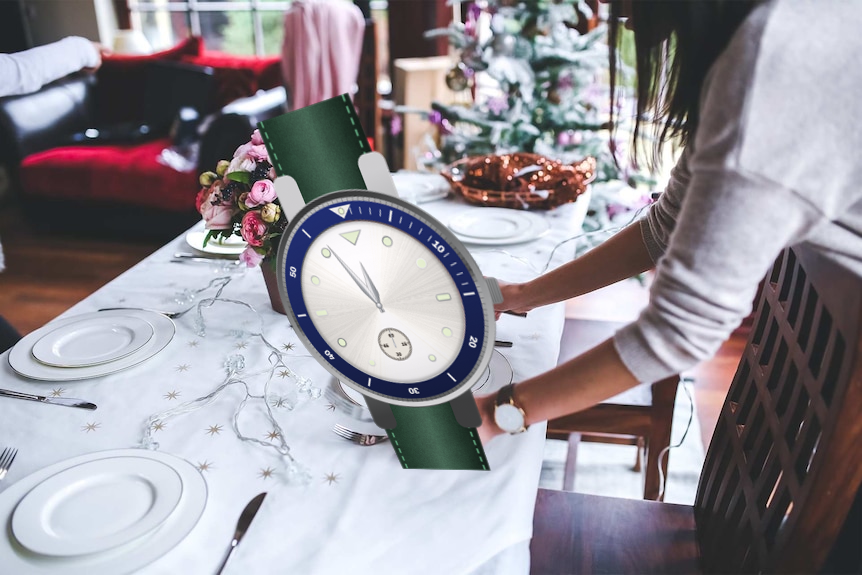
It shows **11:56**
